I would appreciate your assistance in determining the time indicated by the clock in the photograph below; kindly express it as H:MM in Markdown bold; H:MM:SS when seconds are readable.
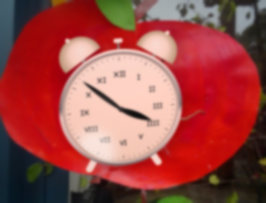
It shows **3:52**
